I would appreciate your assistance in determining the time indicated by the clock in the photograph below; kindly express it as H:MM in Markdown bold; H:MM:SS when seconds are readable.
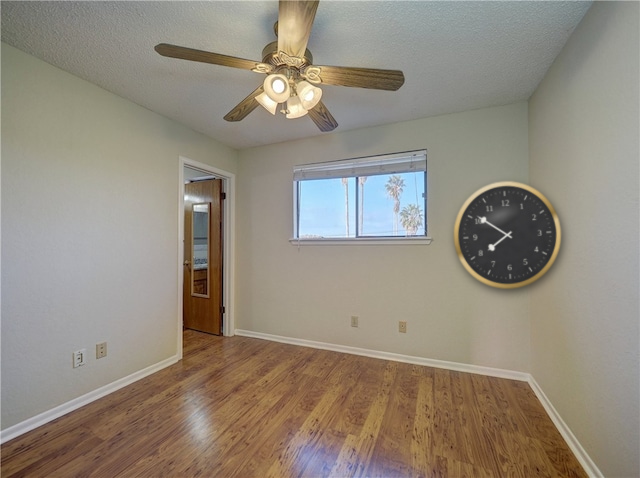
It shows **7:51**
